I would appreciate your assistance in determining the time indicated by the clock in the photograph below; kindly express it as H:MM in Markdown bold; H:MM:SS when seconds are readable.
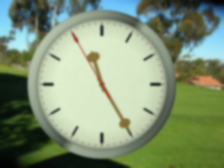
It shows **11:24:55**
